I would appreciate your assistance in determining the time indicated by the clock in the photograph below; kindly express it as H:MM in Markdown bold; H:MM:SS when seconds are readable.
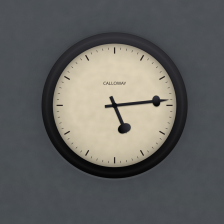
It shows **5:14**
